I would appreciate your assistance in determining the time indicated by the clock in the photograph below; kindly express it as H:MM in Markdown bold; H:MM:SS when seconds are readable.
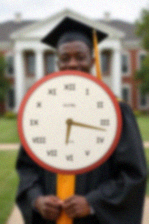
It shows **6:17**
